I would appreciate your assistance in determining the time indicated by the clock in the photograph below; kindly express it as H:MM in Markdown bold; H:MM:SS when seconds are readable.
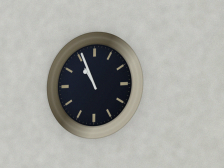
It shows **10:56**
